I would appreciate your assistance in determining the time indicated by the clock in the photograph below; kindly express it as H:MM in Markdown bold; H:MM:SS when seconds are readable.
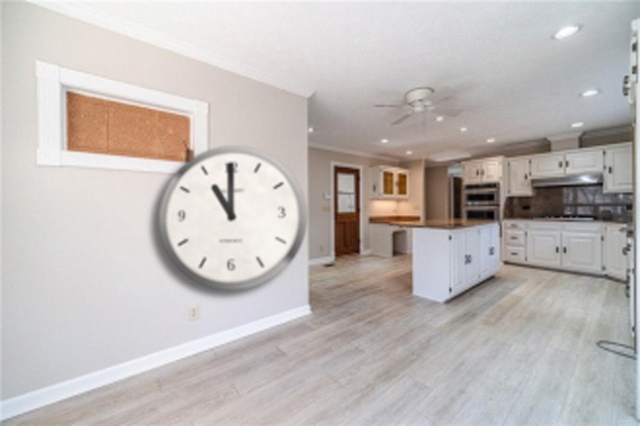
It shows **11:00**
